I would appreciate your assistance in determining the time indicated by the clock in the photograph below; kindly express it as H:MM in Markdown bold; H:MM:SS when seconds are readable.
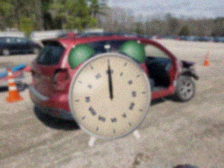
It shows **12:00**
